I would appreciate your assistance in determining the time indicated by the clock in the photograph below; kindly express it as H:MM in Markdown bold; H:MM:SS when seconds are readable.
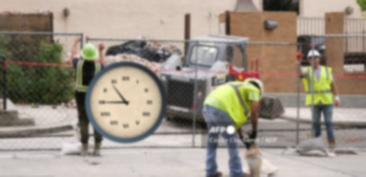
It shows **10:45**
